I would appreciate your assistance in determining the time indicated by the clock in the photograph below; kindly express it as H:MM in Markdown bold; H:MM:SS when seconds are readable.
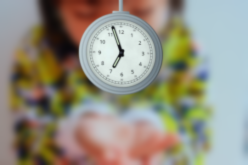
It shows **6:57**
